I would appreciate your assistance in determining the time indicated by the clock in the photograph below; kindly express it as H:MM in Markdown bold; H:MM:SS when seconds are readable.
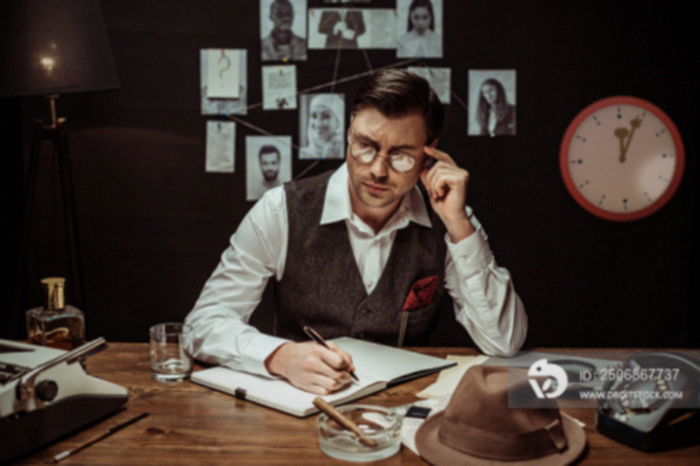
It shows **12:04**
